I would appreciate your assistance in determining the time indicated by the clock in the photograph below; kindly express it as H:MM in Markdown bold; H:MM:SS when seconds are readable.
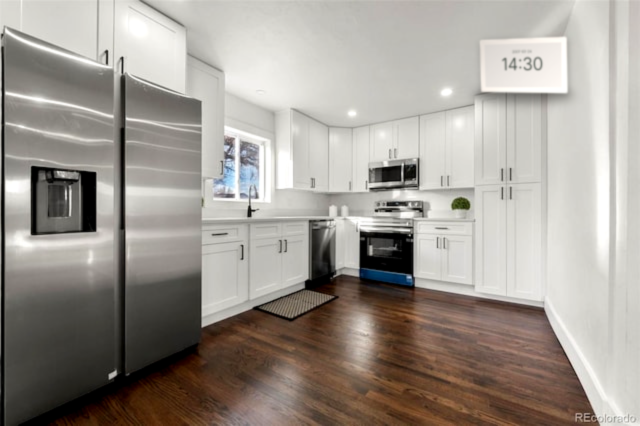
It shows **14:30**
